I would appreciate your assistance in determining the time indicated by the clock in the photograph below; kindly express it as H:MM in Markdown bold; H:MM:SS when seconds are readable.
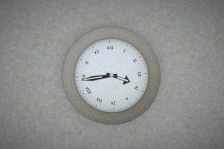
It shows **3:44**
